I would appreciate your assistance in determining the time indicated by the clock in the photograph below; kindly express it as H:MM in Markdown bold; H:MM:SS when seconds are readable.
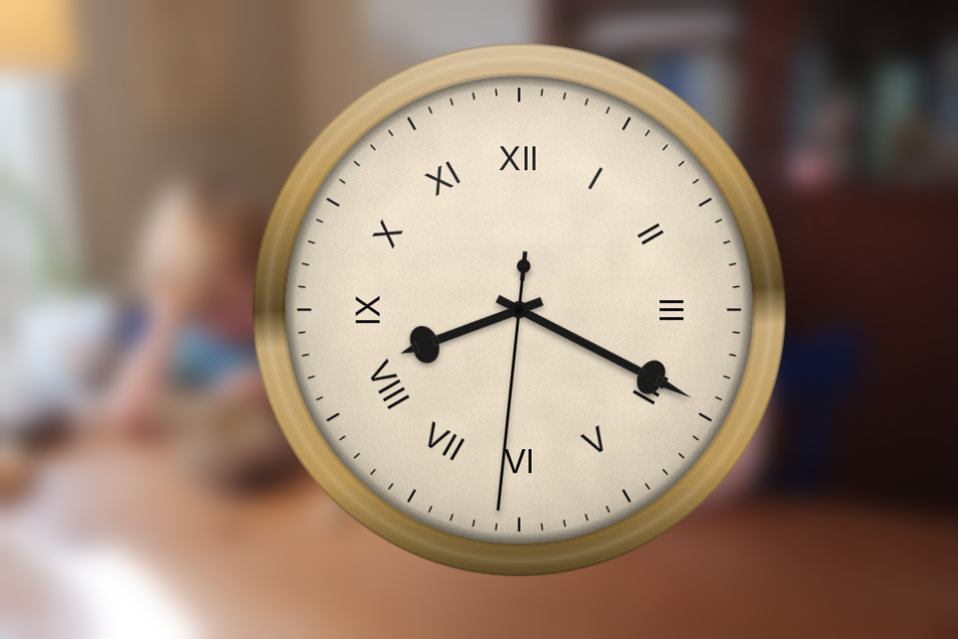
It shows **8:19:31**
